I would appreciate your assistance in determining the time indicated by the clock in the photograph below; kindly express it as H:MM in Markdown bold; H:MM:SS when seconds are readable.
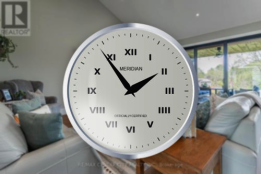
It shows **1:54**
